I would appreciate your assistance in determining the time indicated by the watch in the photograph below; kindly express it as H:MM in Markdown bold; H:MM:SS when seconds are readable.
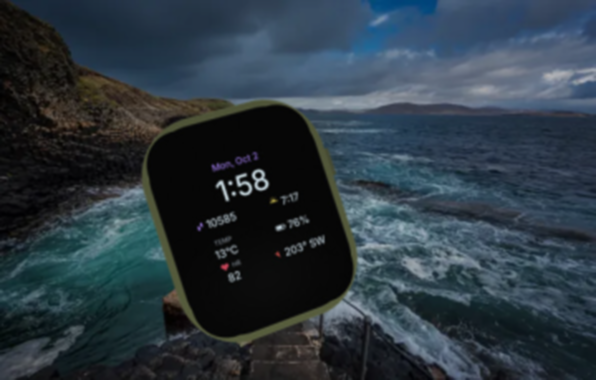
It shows **1:58**
